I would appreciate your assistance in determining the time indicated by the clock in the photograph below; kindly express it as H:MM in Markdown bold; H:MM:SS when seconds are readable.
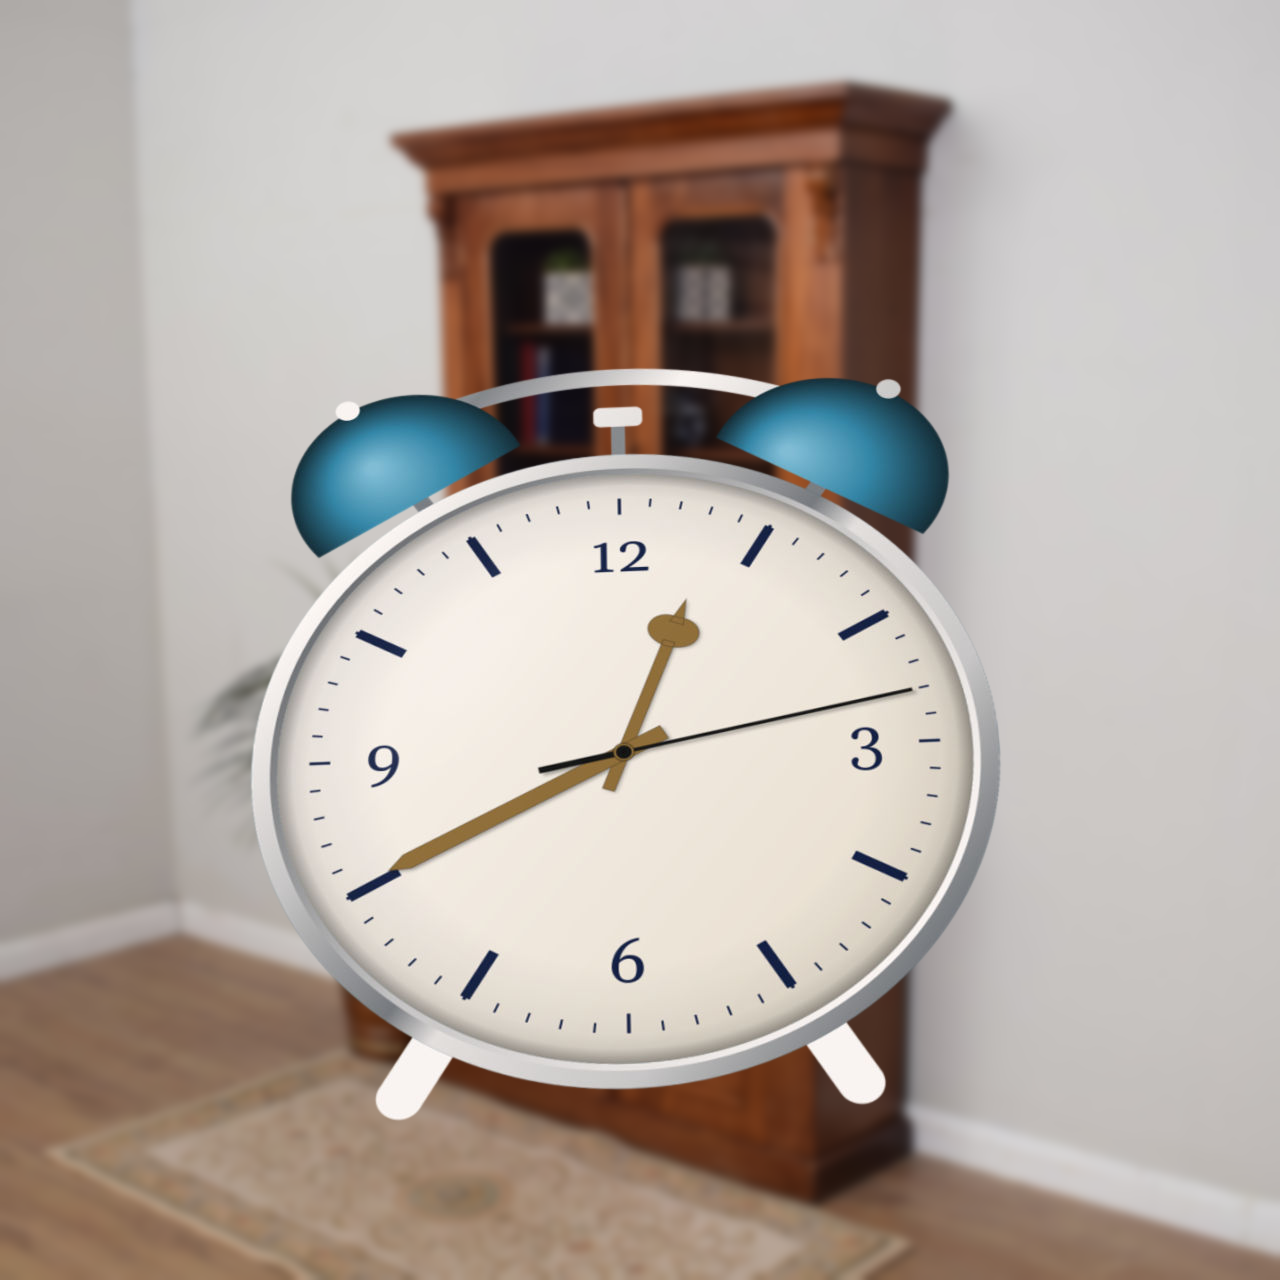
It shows **12:40:13**
